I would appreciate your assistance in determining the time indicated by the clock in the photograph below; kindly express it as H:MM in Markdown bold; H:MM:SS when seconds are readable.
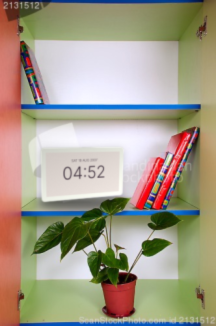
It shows **4:52**
